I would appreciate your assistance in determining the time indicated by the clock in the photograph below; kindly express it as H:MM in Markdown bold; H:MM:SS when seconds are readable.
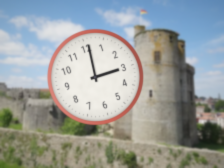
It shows **3:01**
